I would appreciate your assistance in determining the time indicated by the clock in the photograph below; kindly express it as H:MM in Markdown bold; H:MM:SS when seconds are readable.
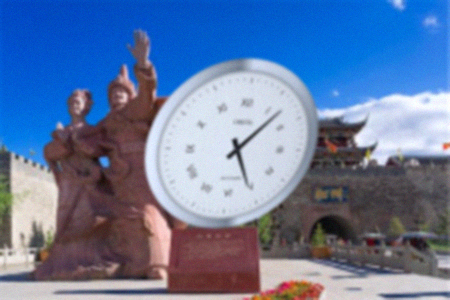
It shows **5:07**
